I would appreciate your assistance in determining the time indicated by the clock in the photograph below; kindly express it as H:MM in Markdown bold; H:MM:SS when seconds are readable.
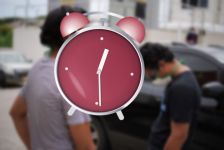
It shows **12:29**
